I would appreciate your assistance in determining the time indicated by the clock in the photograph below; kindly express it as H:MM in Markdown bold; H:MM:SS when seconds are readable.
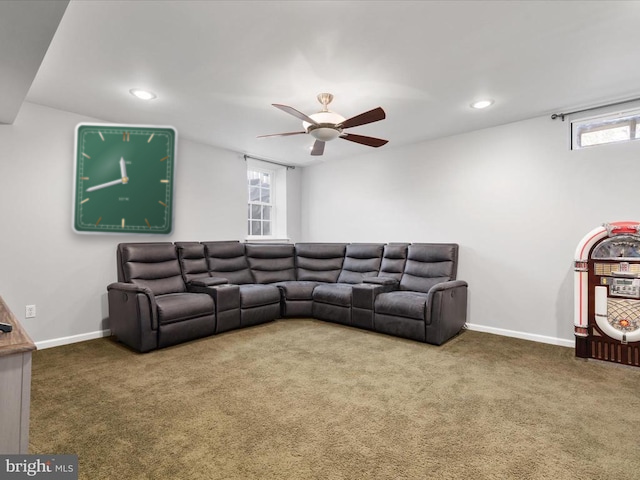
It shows **11:42**
